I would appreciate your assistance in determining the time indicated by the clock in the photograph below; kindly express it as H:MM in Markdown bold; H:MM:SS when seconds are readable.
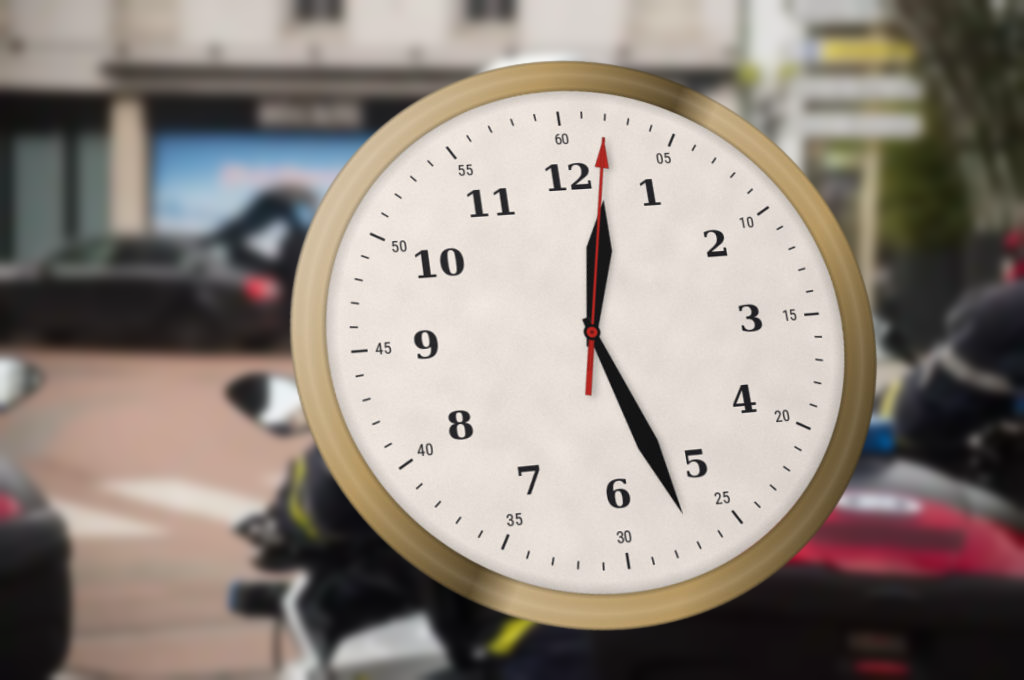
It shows **12:27:02**
